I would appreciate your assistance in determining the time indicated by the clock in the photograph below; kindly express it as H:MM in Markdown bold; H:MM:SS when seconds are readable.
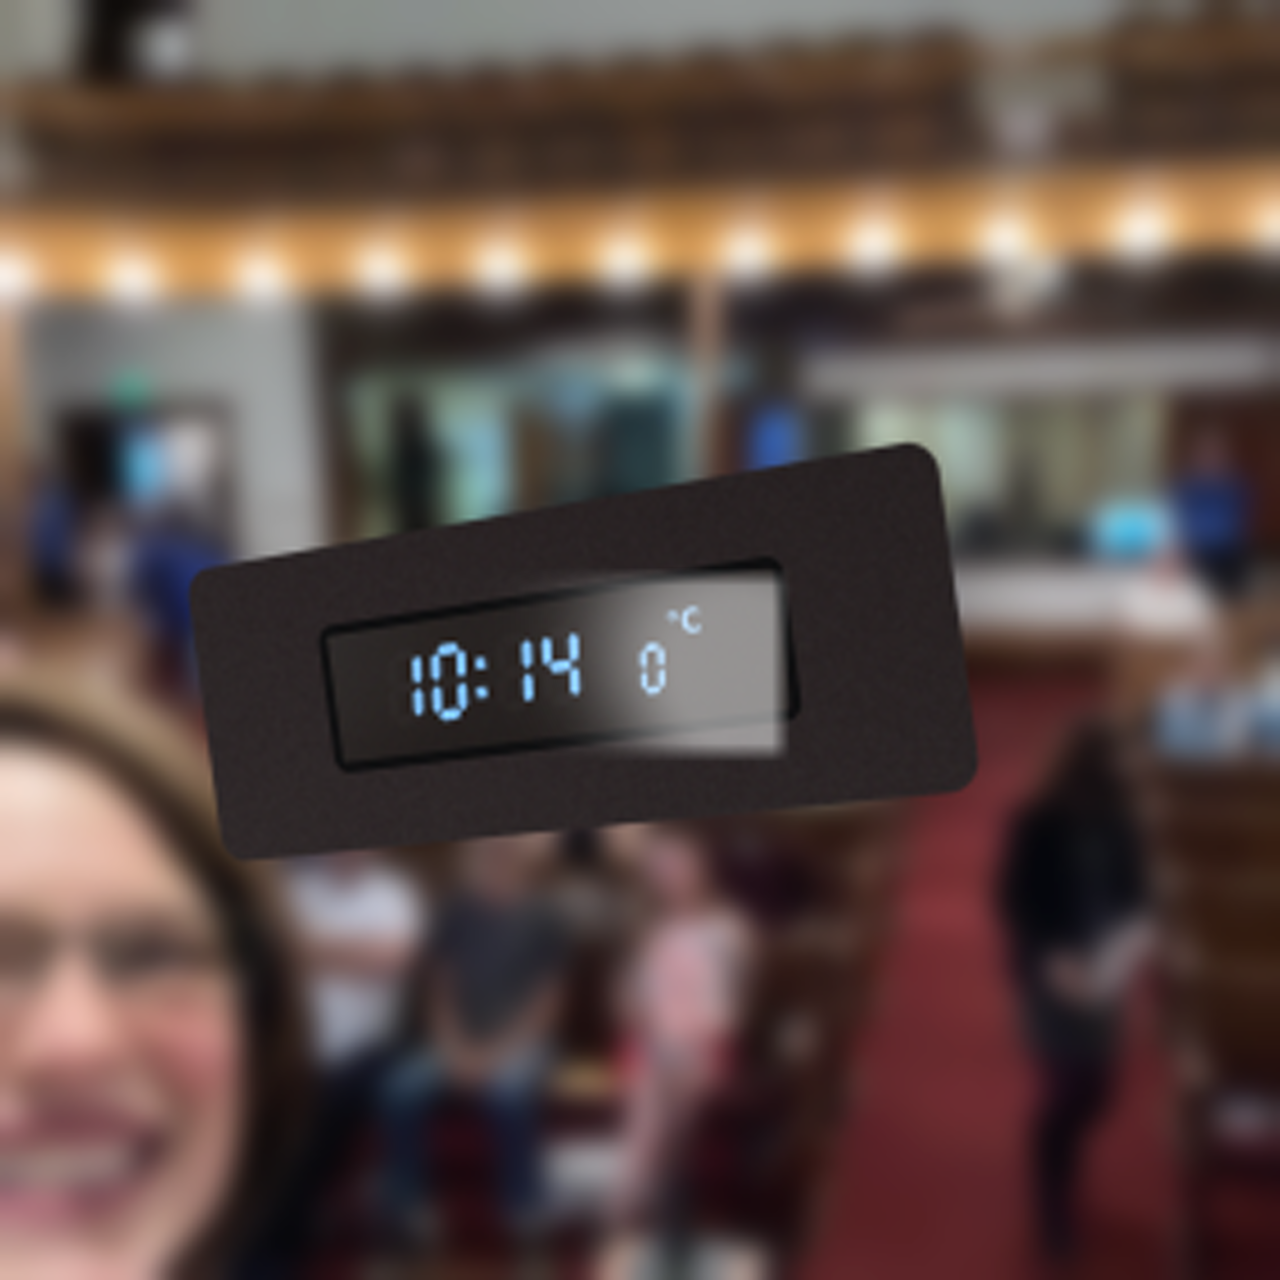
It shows **10:14**
